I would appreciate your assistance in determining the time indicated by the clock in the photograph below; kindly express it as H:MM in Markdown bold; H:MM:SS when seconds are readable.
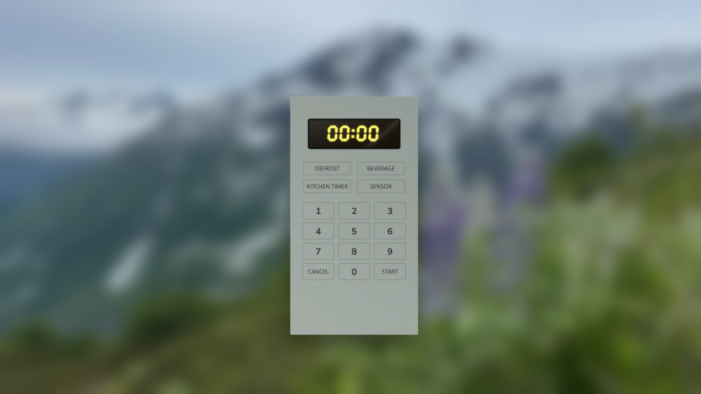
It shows **0:00**
